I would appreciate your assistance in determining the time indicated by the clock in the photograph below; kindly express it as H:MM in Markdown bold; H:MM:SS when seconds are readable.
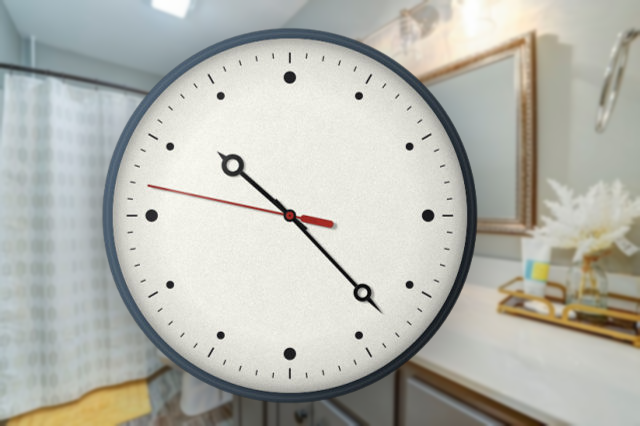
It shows **10:22:47**
